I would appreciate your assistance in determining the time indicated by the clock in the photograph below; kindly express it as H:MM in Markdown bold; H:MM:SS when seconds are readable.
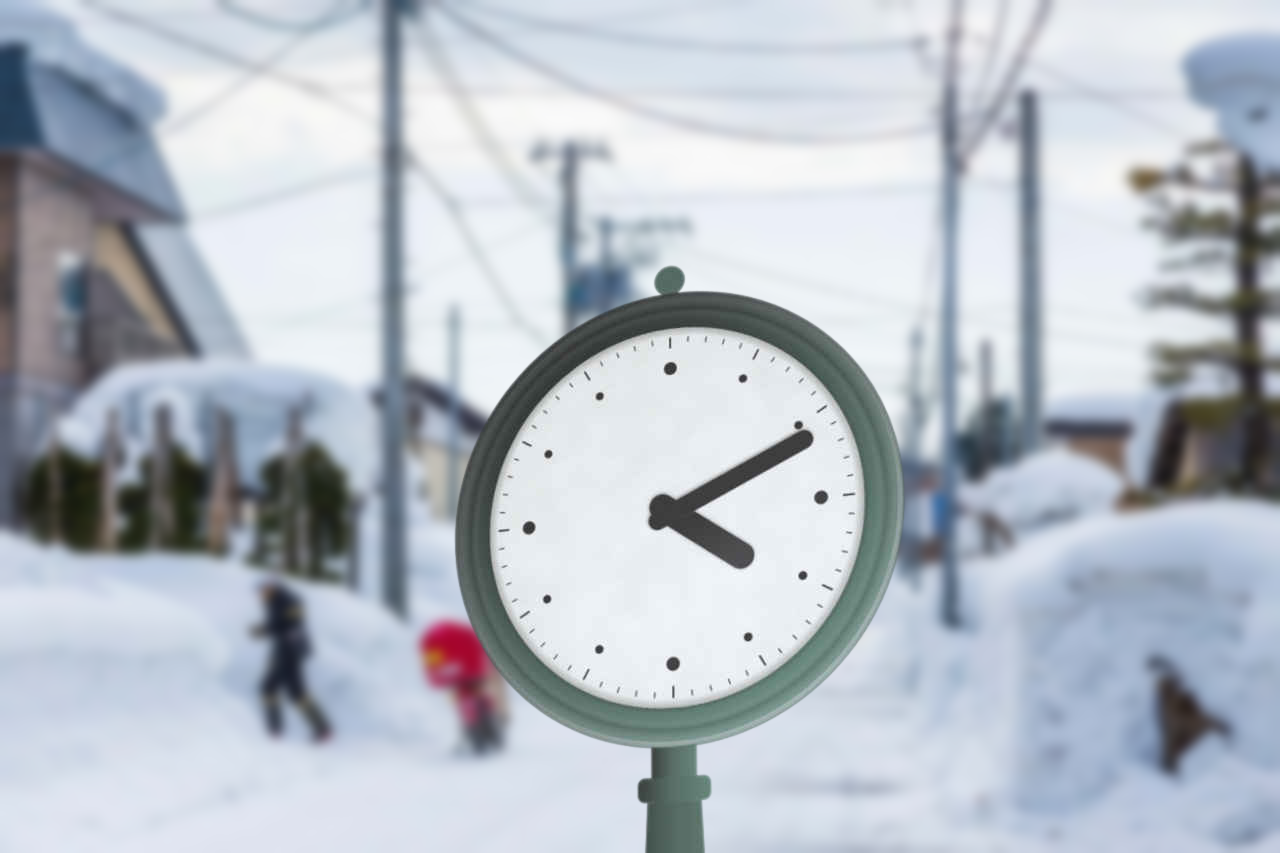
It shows **4:11**
